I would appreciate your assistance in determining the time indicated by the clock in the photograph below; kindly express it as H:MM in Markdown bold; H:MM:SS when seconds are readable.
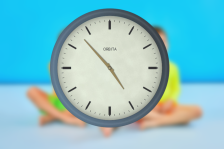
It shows **4:53**
